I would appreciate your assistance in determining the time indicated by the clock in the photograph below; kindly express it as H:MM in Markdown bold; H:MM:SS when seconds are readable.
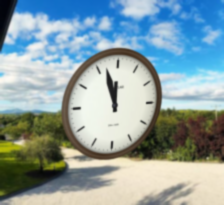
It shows **11:57**
